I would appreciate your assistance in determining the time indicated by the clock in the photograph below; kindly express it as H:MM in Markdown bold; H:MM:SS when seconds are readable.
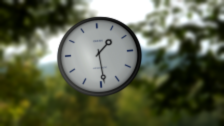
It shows **1:29**
